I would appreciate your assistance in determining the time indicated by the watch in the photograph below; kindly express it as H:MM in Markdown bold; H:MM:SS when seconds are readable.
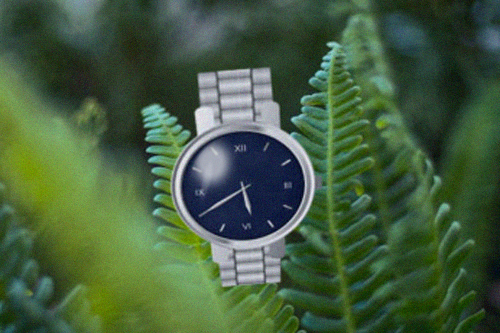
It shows **5:40**
